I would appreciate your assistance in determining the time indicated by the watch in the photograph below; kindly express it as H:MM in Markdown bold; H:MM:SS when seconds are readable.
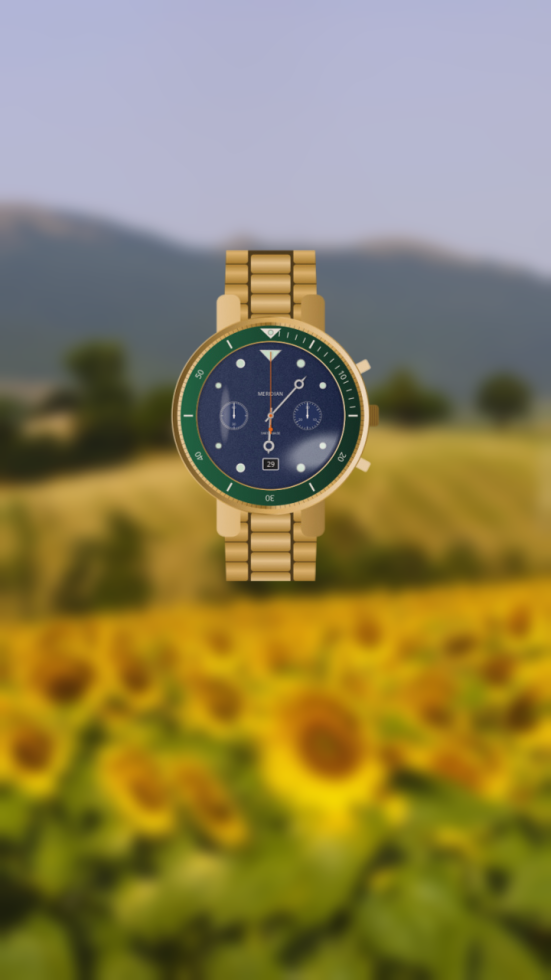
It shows **6:07**
